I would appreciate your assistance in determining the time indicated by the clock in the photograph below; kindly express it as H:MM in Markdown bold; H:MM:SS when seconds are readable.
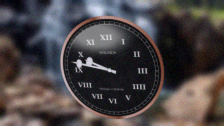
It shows **9:47**
